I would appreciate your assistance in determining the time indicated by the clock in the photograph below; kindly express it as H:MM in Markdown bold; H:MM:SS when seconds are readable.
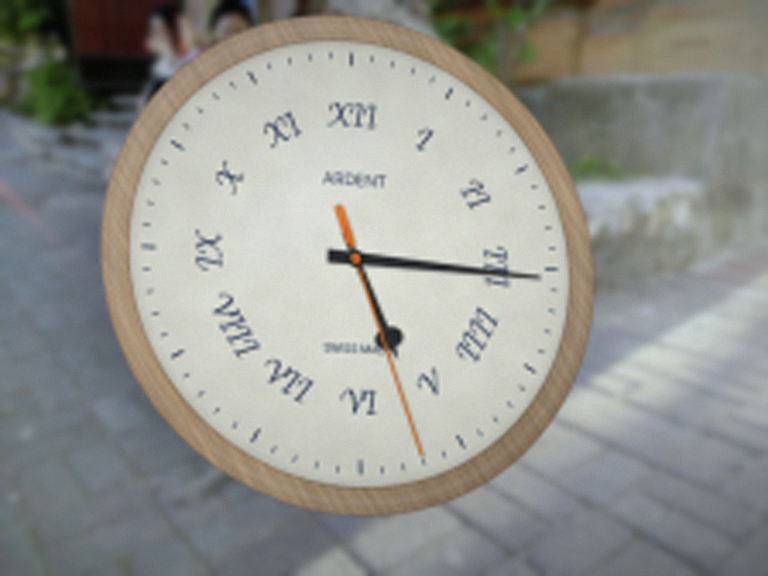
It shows **5:15:27**
